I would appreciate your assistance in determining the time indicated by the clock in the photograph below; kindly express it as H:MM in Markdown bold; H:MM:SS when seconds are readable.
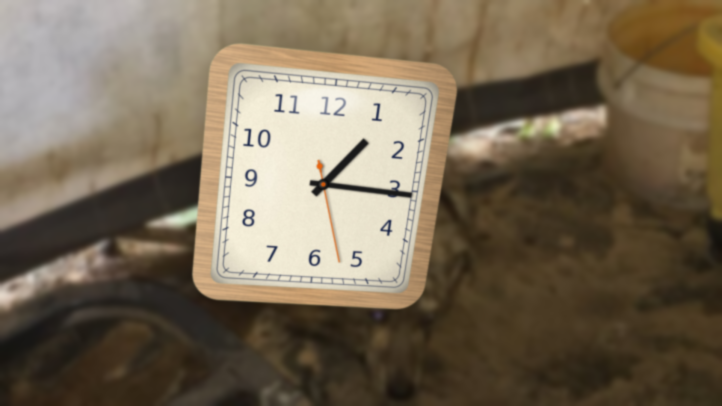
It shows **1:15:27**
